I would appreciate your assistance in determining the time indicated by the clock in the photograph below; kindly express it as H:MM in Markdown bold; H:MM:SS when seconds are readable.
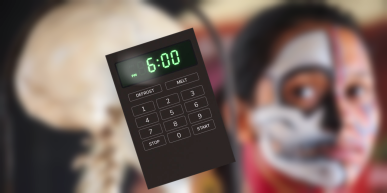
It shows **6:00**
